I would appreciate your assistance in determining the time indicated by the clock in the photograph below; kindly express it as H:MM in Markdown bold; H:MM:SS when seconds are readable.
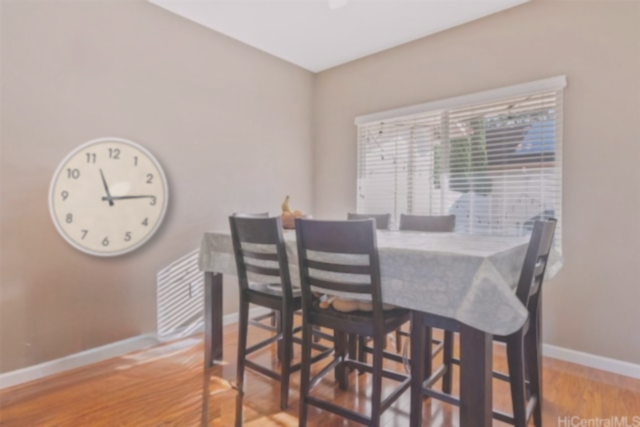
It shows **11:14**
